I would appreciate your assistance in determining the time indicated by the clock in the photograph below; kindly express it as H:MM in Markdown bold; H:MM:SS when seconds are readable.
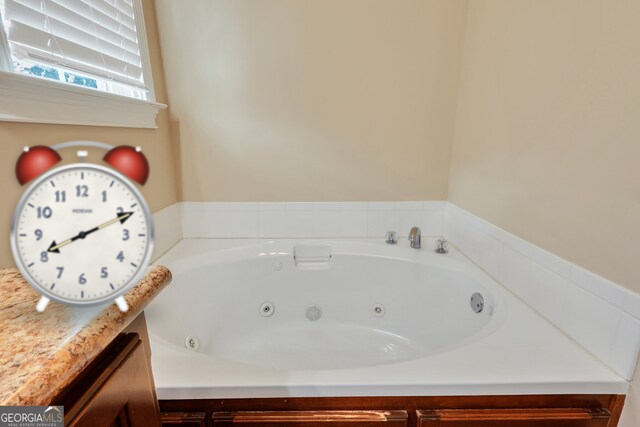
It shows **8:11**
